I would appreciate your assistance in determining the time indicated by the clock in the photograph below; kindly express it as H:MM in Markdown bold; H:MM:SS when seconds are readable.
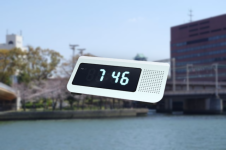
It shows **7:46**
